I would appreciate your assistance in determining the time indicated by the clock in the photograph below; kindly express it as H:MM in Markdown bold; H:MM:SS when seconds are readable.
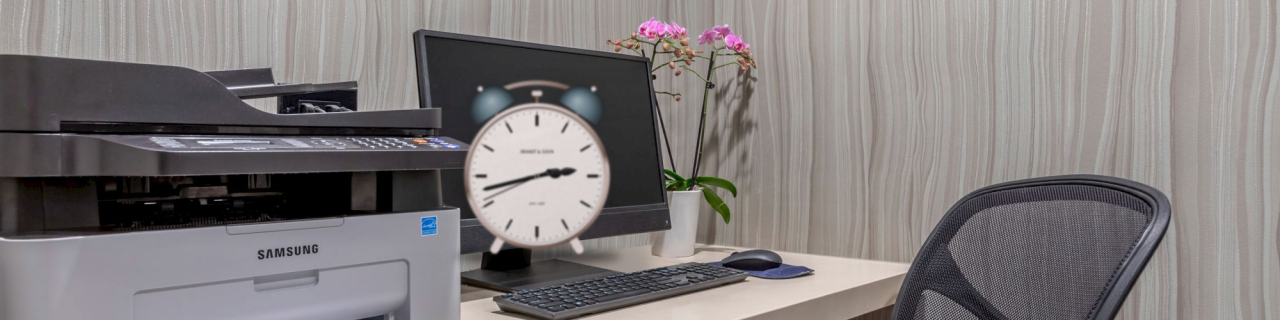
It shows **2:42:41**
